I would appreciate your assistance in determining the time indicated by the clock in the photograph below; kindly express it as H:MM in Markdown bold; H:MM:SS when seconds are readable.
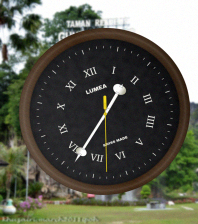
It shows **1:38:33**
